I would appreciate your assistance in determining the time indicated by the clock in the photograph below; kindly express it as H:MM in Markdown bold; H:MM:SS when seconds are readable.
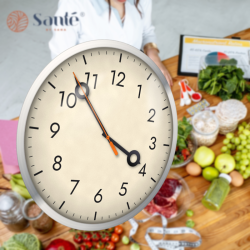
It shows **3:52:53**
